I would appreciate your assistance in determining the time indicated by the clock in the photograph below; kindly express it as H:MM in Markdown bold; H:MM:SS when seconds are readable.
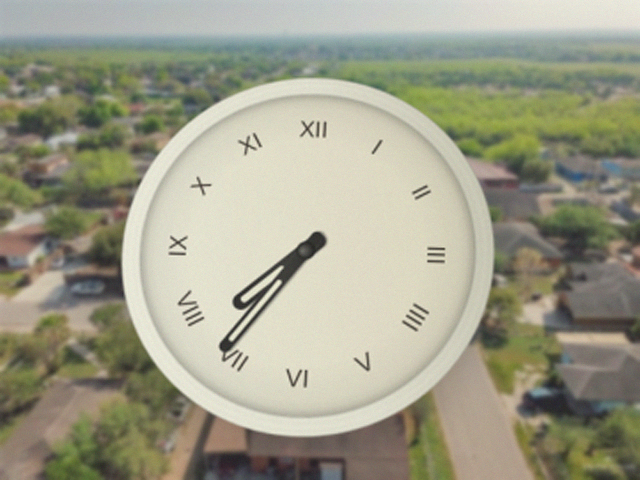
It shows **7:36**
